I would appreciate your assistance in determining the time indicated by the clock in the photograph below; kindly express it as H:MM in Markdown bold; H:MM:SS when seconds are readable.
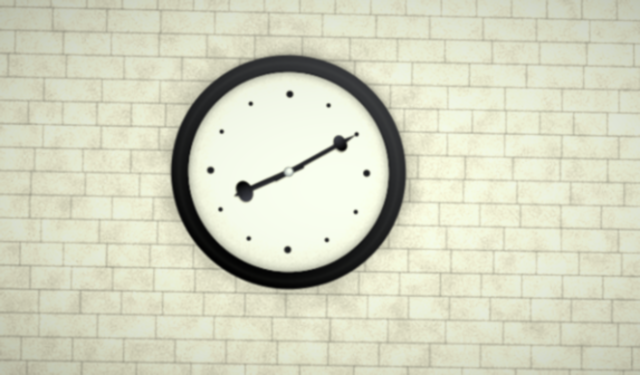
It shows **8:10**
